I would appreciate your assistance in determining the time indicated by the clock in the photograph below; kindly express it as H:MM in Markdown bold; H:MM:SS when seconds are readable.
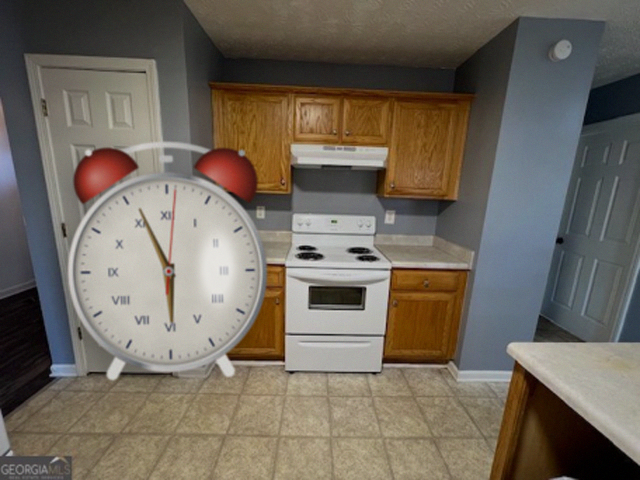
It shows **5:56:01**
